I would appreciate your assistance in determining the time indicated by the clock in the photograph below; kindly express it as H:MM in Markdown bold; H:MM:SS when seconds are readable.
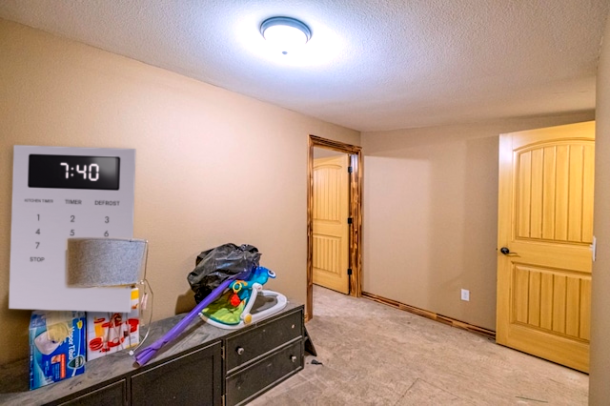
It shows **7:40**
